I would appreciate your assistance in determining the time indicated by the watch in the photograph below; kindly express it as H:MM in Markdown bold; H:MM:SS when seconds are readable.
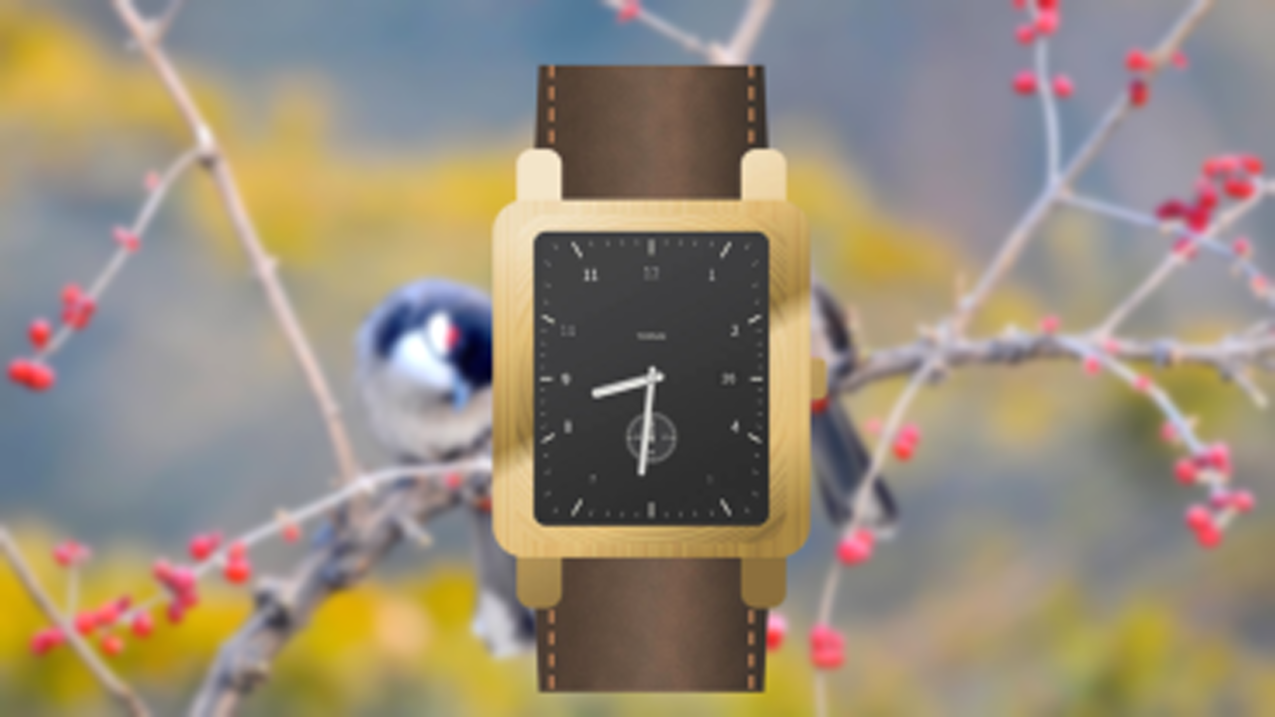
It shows **8:31**
